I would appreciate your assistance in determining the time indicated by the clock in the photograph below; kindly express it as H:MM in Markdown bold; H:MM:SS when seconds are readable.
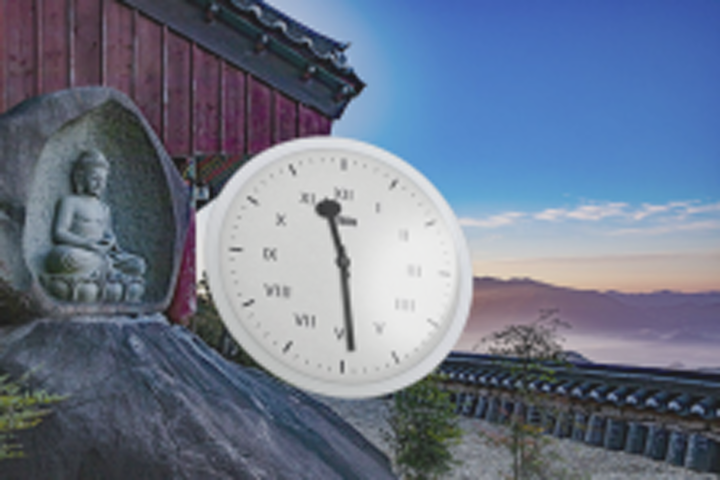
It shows **11:29**
